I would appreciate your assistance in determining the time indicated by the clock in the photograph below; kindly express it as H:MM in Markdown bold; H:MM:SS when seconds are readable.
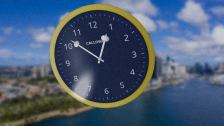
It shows **12:52**
